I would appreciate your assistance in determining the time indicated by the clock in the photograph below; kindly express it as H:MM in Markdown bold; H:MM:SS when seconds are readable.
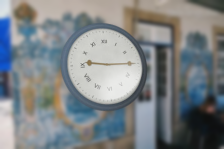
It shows **9:15**
